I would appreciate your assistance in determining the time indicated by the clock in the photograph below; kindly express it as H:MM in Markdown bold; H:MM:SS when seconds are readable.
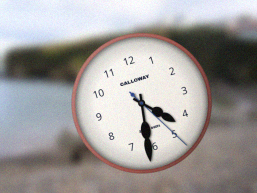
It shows **4:31:25**
